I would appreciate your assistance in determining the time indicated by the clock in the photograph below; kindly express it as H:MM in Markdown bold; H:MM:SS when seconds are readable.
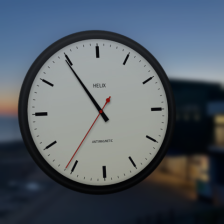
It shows **10:54:36**
